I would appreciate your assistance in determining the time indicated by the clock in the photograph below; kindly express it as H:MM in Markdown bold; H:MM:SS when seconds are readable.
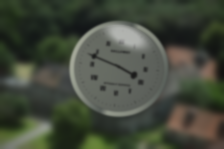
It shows **3:48**
